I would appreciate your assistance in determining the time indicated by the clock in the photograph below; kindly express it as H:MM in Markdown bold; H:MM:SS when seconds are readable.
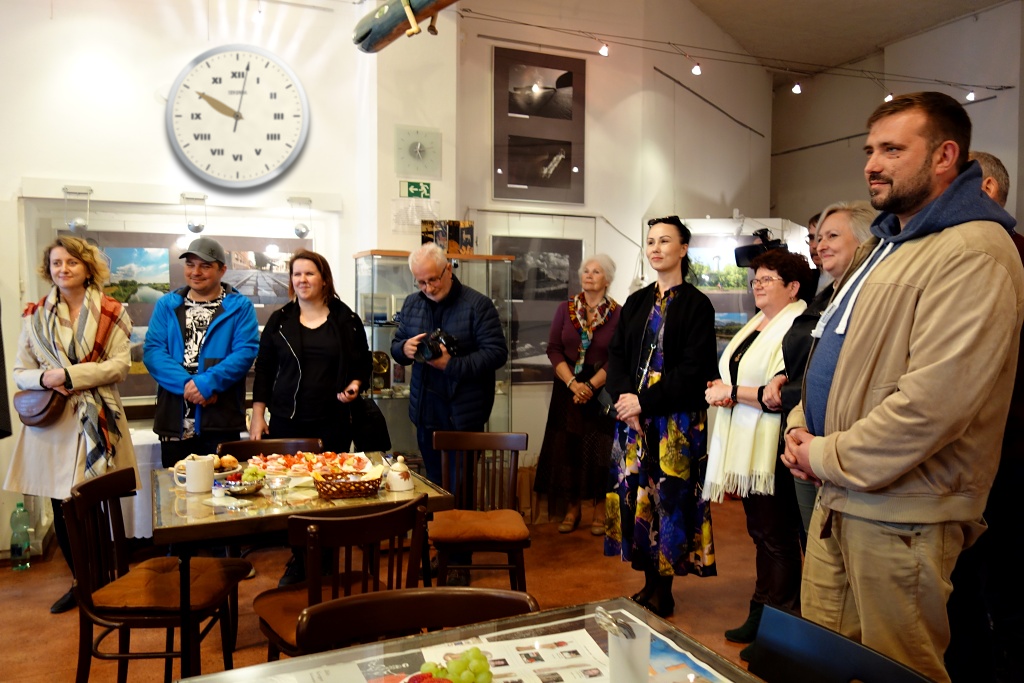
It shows **9:50:02**
